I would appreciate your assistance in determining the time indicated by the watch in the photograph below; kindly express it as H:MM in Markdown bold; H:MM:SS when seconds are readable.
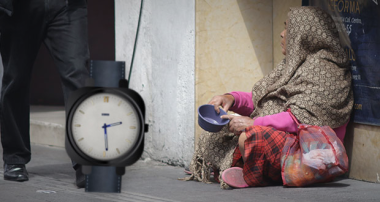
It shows **2:29**
